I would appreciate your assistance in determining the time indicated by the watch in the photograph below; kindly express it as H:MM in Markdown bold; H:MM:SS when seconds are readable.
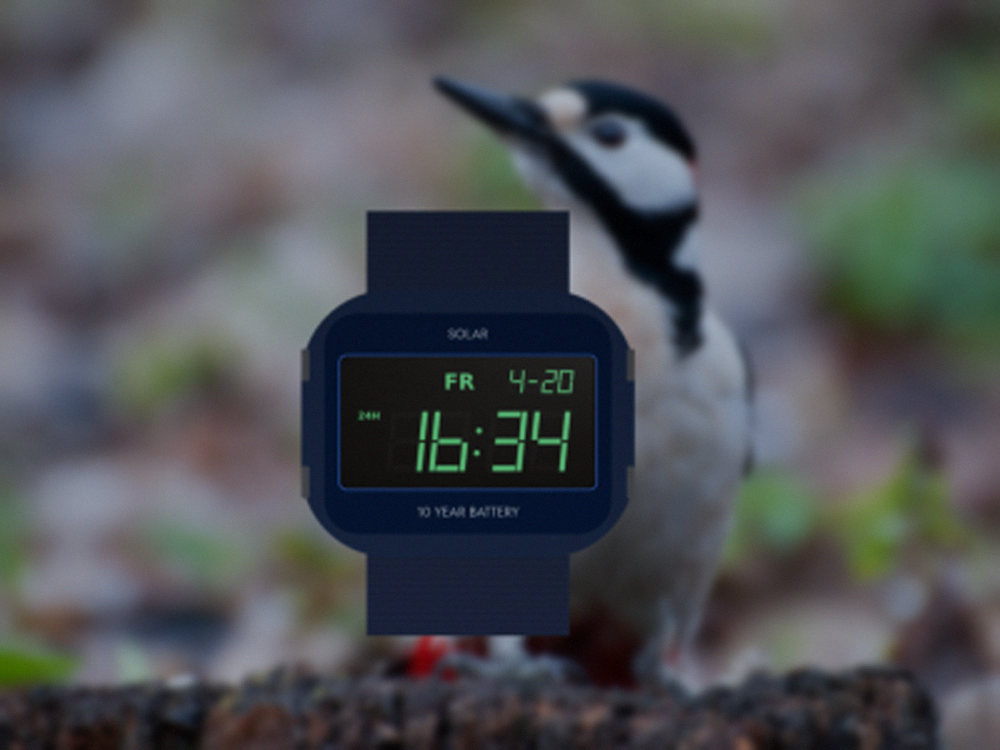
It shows **16:34**
